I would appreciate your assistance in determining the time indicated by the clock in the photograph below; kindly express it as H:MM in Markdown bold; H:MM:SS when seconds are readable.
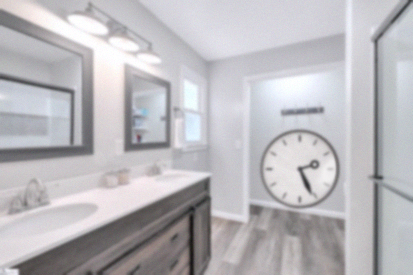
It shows **2:26**
